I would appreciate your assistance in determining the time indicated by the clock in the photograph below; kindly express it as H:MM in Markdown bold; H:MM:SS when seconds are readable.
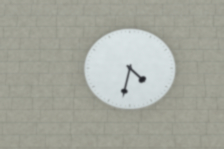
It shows **4:32**
